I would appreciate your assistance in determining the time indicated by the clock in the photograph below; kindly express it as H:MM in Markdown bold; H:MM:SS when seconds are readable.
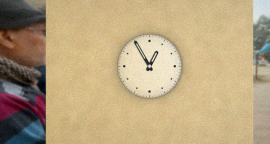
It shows **12:55**
